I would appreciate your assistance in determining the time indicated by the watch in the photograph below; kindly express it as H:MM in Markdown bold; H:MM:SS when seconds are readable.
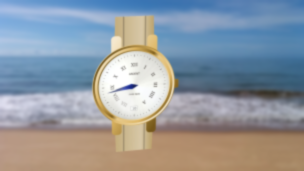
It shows **8:43**
